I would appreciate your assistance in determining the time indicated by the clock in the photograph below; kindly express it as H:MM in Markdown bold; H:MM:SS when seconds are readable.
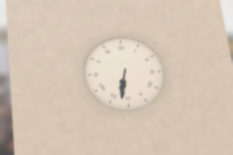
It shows **6:32**
